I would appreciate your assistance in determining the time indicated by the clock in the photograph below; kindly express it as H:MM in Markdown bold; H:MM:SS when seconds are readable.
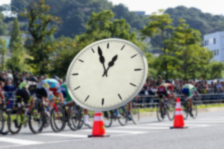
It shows **12:57**
